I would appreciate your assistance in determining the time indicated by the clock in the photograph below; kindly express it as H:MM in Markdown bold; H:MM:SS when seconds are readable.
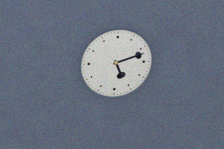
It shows **5:12**
